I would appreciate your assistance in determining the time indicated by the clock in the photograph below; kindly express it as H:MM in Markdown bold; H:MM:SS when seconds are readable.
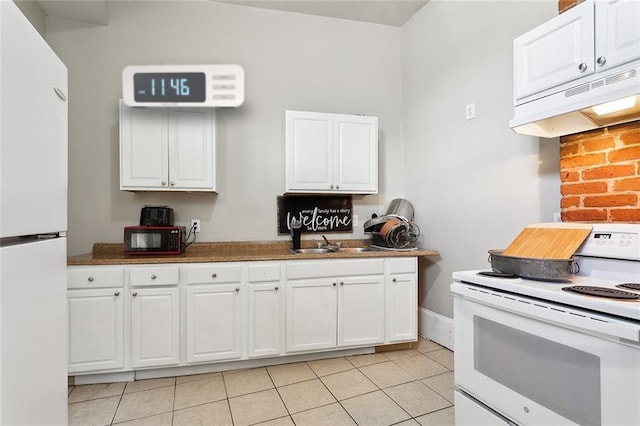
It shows **11:46**
